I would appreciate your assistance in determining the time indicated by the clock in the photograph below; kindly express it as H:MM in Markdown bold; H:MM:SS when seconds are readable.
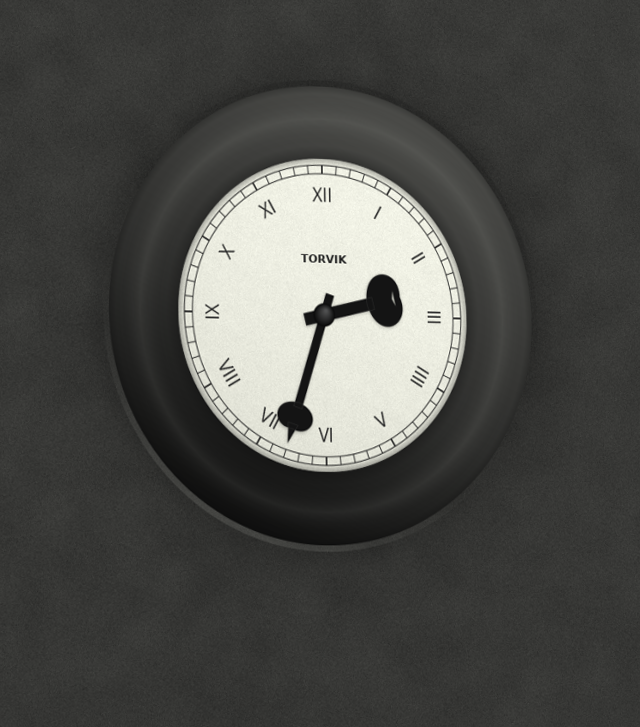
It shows **2:33**
